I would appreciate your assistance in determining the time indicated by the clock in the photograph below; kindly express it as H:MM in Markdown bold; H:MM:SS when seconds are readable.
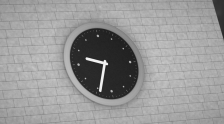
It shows **9:34**
